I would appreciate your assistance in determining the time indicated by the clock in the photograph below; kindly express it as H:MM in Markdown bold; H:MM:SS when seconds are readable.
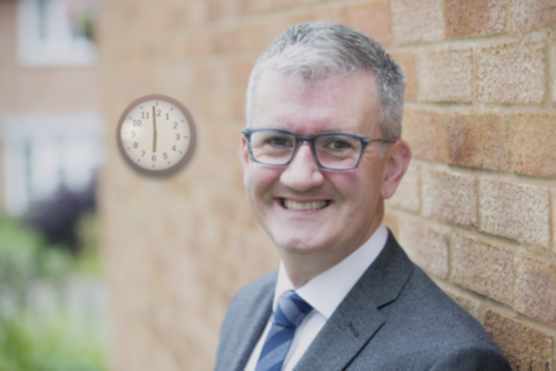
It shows **5:59**
